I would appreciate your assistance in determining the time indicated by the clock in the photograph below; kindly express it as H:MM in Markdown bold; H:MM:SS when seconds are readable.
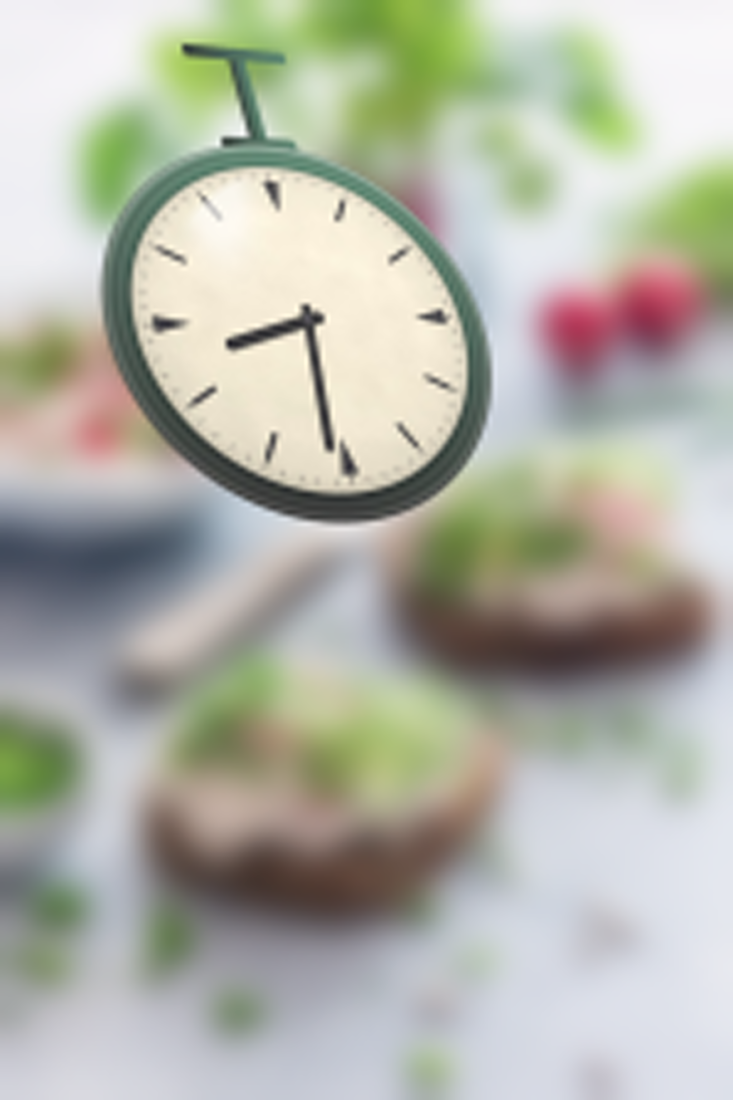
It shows **8:31**
